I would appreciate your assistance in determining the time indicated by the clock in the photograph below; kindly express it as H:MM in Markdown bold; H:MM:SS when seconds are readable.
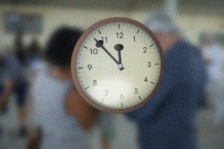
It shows **11:53**
